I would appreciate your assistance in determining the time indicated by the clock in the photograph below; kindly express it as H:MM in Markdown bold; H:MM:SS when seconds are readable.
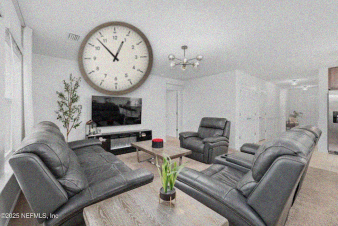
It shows **12:53**
